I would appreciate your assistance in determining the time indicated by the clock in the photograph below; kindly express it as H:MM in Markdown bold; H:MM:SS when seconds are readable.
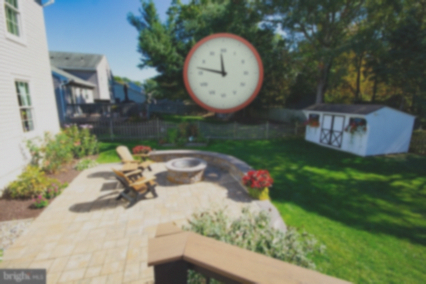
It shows **11:47**
